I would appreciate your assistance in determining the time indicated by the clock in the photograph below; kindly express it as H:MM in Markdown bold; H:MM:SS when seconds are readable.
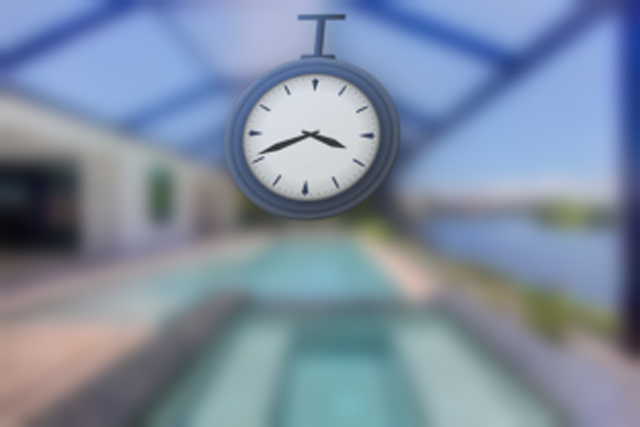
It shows **3:41**
